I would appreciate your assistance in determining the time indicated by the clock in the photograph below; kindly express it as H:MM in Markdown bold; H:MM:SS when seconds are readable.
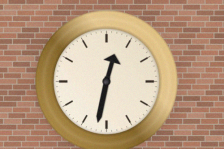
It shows **12:32**
